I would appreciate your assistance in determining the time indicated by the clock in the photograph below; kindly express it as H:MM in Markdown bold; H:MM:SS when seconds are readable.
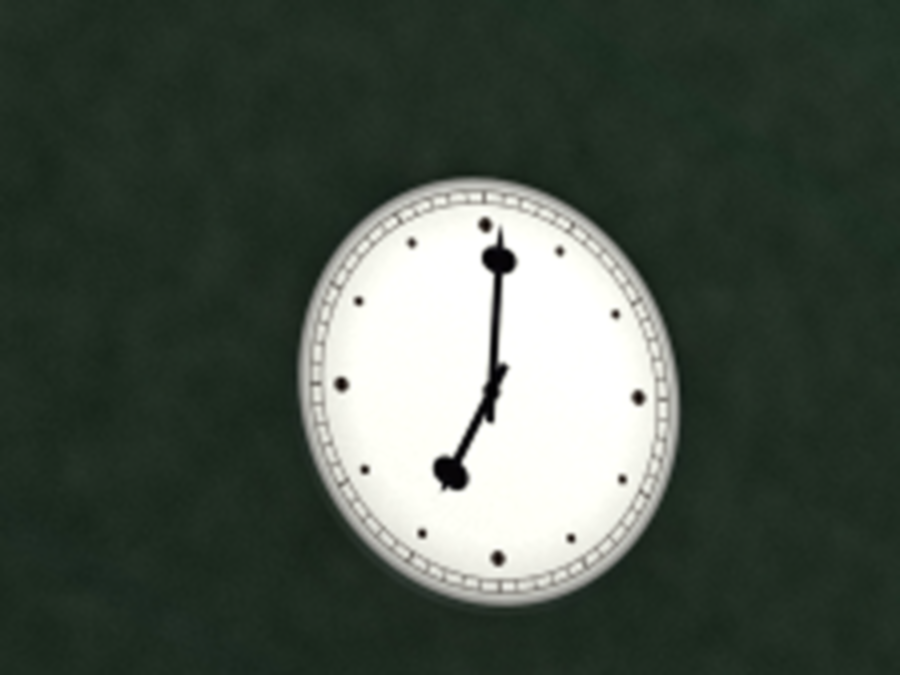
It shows **7:01**
